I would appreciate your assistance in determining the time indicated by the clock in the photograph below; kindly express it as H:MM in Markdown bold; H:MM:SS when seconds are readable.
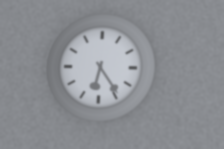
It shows **6:24**
